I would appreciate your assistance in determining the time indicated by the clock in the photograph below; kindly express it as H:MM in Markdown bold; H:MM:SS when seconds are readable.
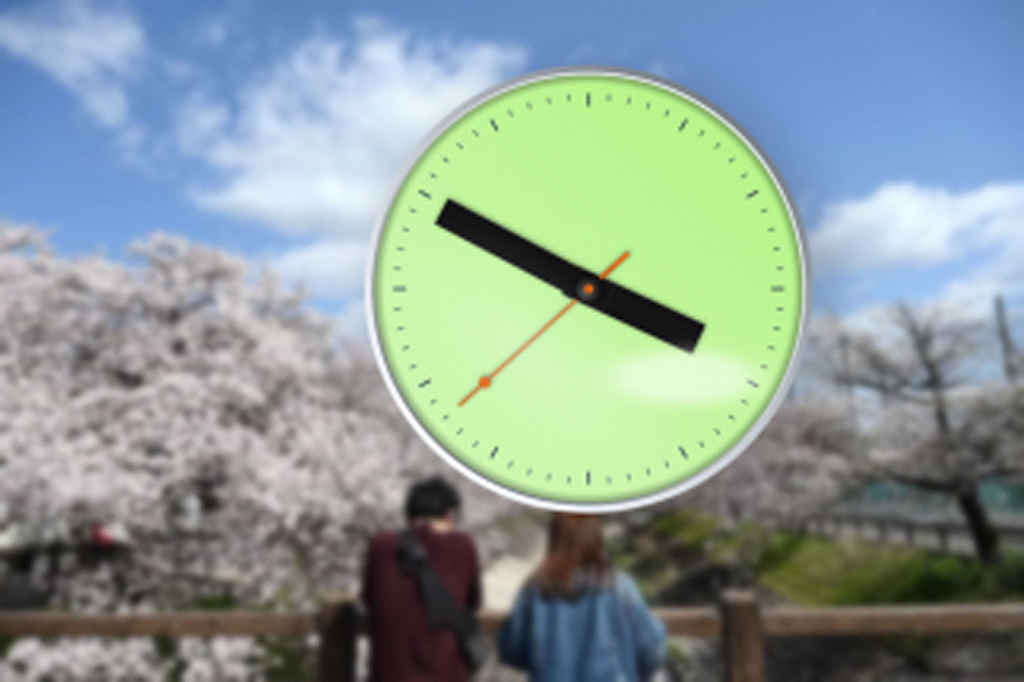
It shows **3:49:38**
